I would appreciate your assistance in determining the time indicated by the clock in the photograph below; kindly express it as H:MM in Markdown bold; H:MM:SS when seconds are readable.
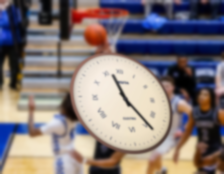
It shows **11:24**
